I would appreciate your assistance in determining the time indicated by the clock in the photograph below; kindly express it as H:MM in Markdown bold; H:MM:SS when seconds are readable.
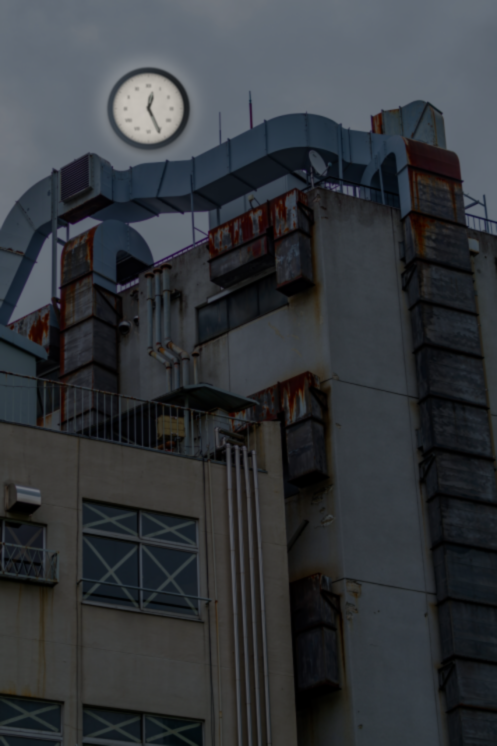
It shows **12:26**
